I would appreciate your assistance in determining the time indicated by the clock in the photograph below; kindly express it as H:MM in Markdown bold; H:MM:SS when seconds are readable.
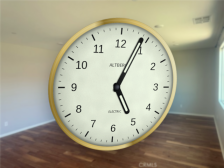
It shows **5:04**
